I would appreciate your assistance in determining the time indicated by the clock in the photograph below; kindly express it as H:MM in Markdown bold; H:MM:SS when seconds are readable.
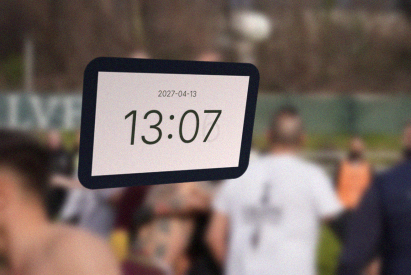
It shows **13:07**
